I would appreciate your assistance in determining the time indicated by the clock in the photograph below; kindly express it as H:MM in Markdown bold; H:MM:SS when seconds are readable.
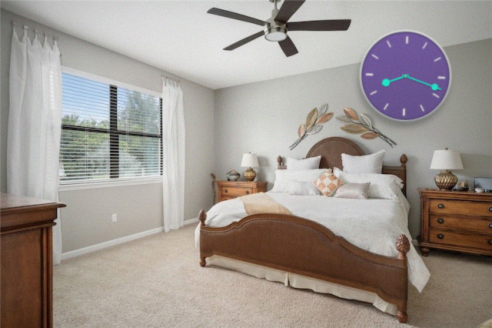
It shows **8:18**
